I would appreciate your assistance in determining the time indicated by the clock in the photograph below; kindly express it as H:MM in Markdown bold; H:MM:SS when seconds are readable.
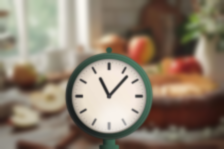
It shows **11:07**
